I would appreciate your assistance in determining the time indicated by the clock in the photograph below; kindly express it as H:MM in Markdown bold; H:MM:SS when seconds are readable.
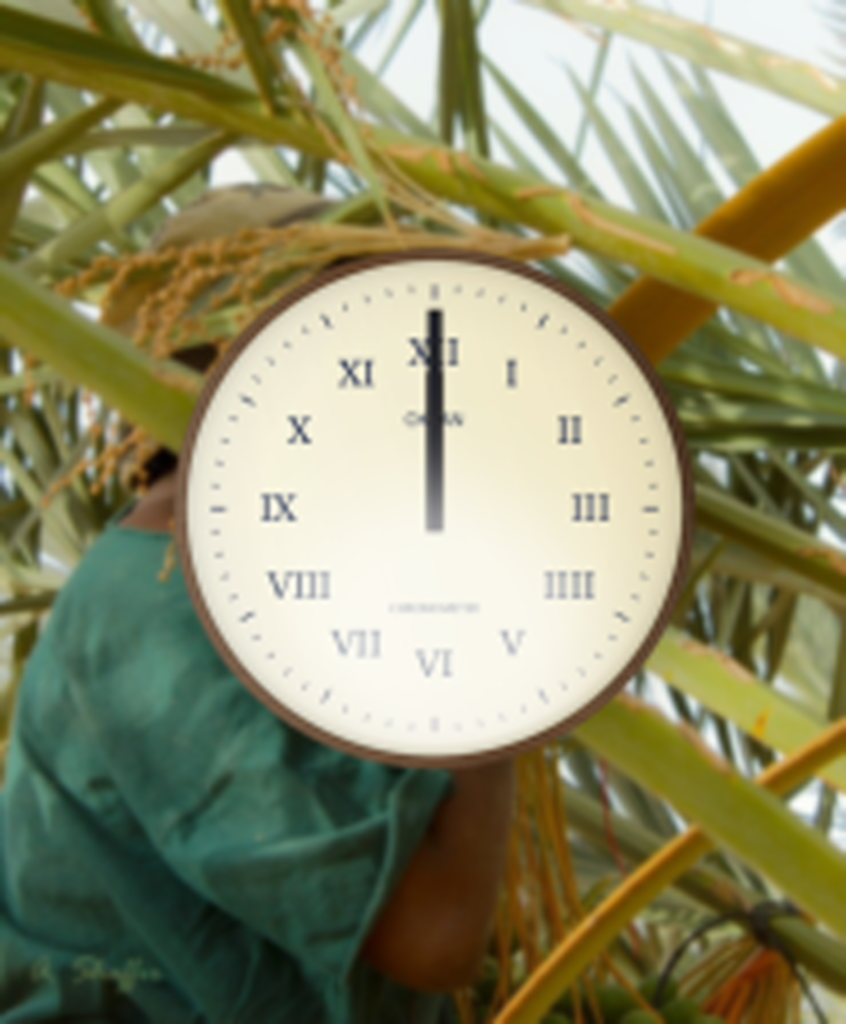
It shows **12:00**
